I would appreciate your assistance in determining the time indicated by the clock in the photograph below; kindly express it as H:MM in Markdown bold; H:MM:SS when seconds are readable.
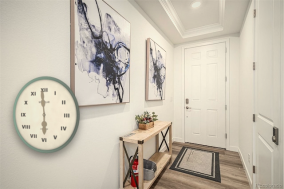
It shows **5:59**
